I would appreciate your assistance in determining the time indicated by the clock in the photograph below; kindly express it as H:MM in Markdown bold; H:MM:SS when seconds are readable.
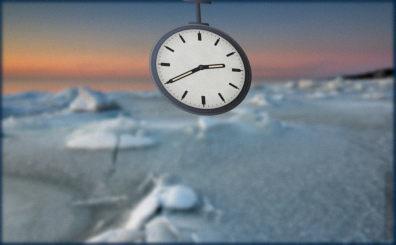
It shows **2:40**
